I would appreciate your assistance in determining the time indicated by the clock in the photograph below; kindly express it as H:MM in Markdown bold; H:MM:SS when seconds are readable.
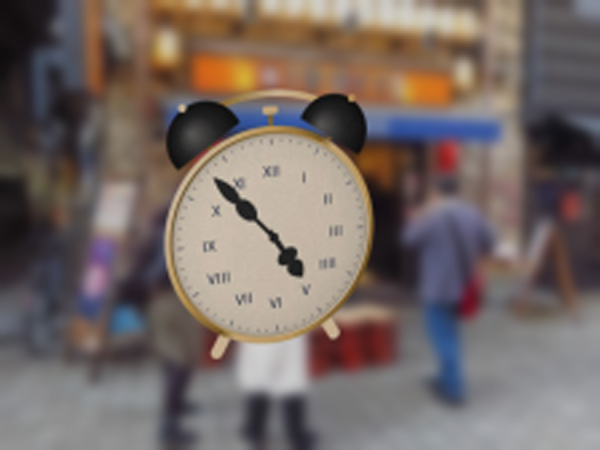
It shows **4:53**
